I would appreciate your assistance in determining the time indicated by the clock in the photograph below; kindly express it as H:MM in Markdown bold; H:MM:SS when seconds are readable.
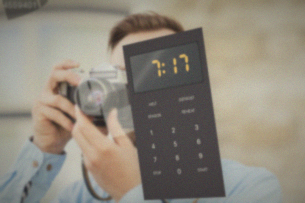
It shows **7:17**
